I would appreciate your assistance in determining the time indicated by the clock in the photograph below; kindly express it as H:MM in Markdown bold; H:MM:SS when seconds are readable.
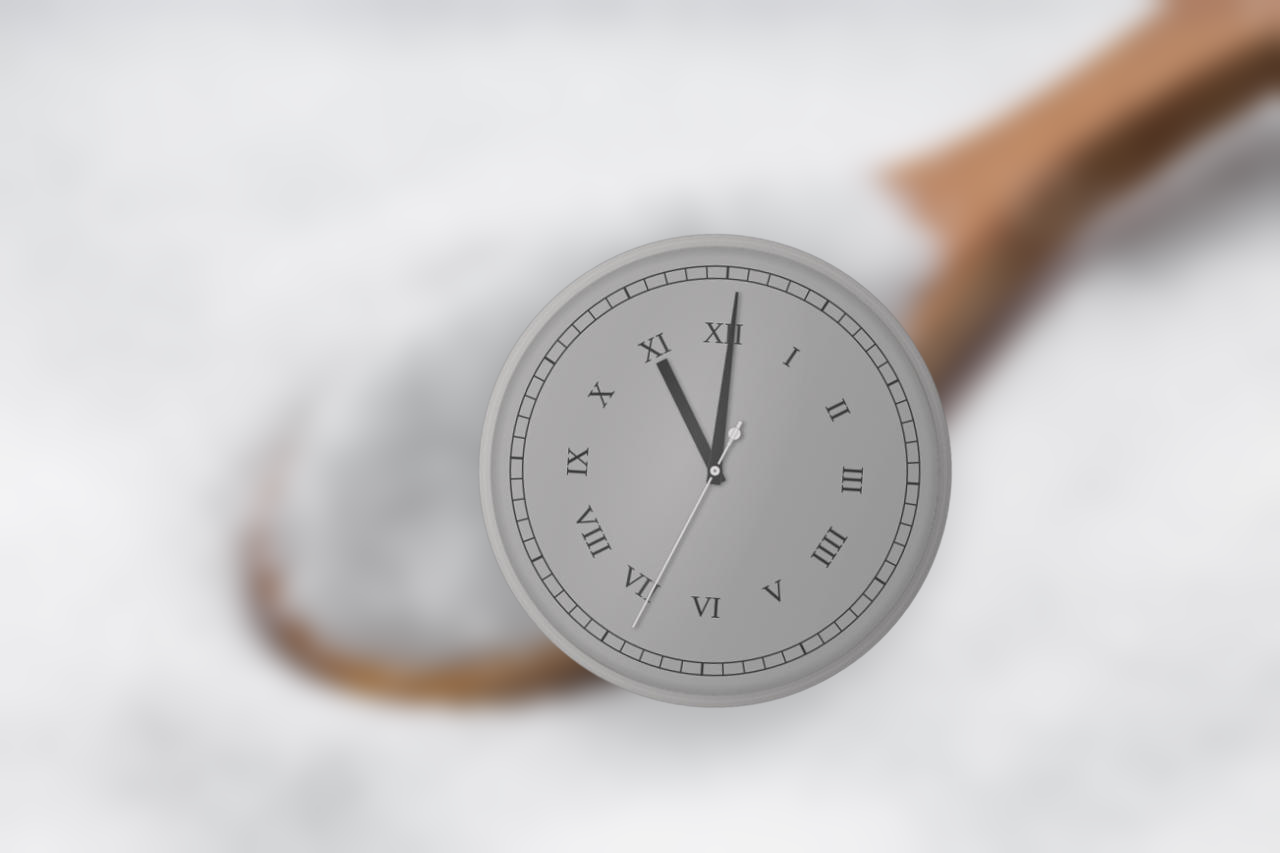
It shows **11:00:34**
